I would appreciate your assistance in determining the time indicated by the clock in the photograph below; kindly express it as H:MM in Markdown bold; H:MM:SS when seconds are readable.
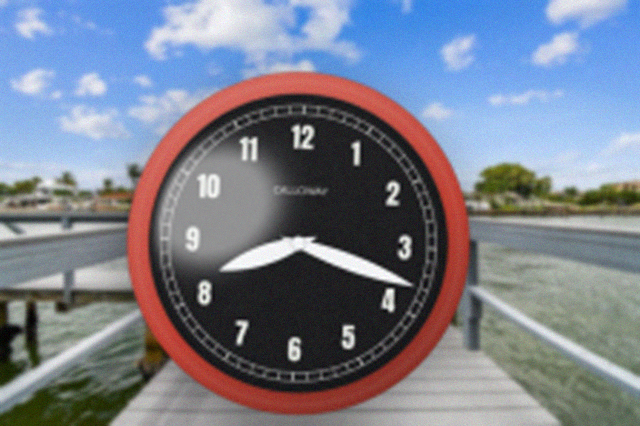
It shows **8:18**
